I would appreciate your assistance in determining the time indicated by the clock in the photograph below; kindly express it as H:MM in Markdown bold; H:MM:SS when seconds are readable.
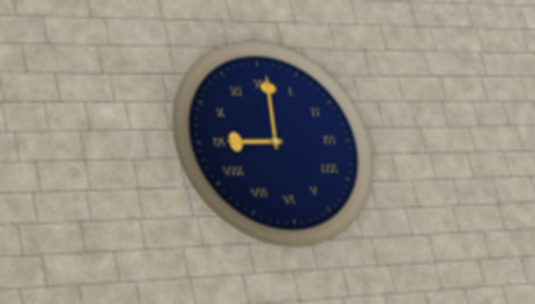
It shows **9:01**
